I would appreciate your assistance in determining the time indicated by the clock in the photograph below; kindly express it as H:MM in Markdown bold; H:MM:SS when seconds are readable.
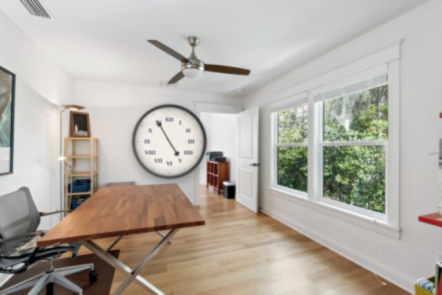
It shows **4:55**
